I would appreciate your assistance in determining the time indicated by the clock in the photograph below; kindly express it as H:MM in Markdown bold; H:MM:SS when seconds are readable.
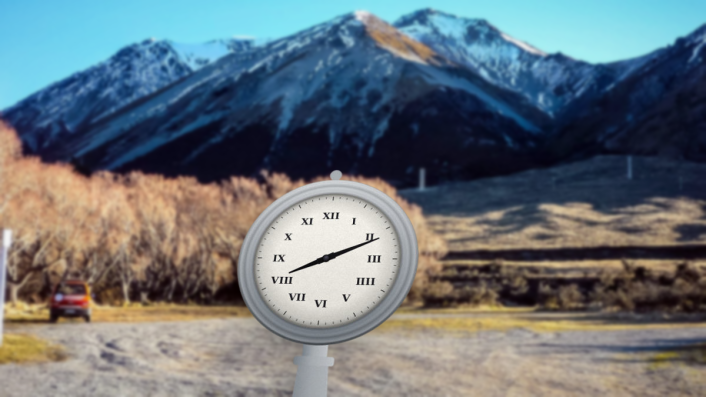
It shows **8:11**
